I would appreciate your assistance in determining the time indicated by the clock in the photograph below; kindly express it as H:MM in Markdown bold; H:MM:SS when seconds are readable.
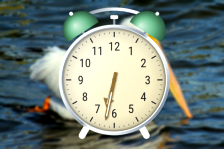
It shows **6:32**
